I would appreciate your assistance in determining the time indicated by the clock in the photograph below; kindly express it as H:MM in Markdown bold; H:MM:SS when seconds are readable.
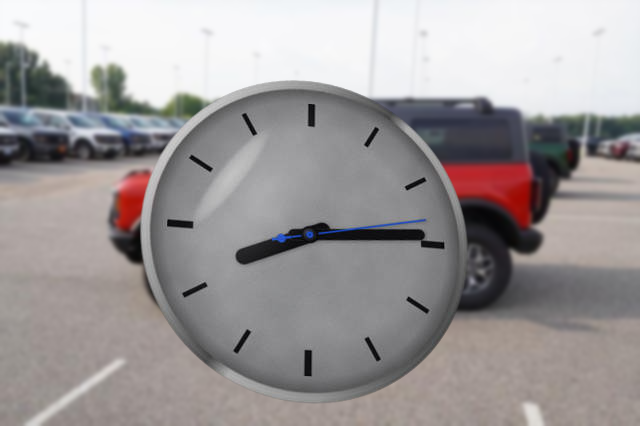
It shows **8:14:13**
